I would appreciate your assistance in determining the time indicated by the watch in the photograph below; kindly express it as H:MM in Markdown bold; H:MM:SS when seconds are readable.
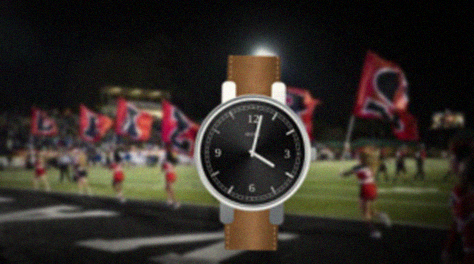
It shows **4:02**
